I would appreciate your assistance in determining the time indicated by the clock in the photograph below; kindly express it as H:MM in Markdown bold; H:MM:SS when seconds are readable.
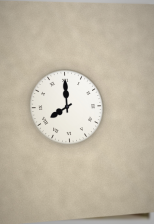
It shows **8:00**
